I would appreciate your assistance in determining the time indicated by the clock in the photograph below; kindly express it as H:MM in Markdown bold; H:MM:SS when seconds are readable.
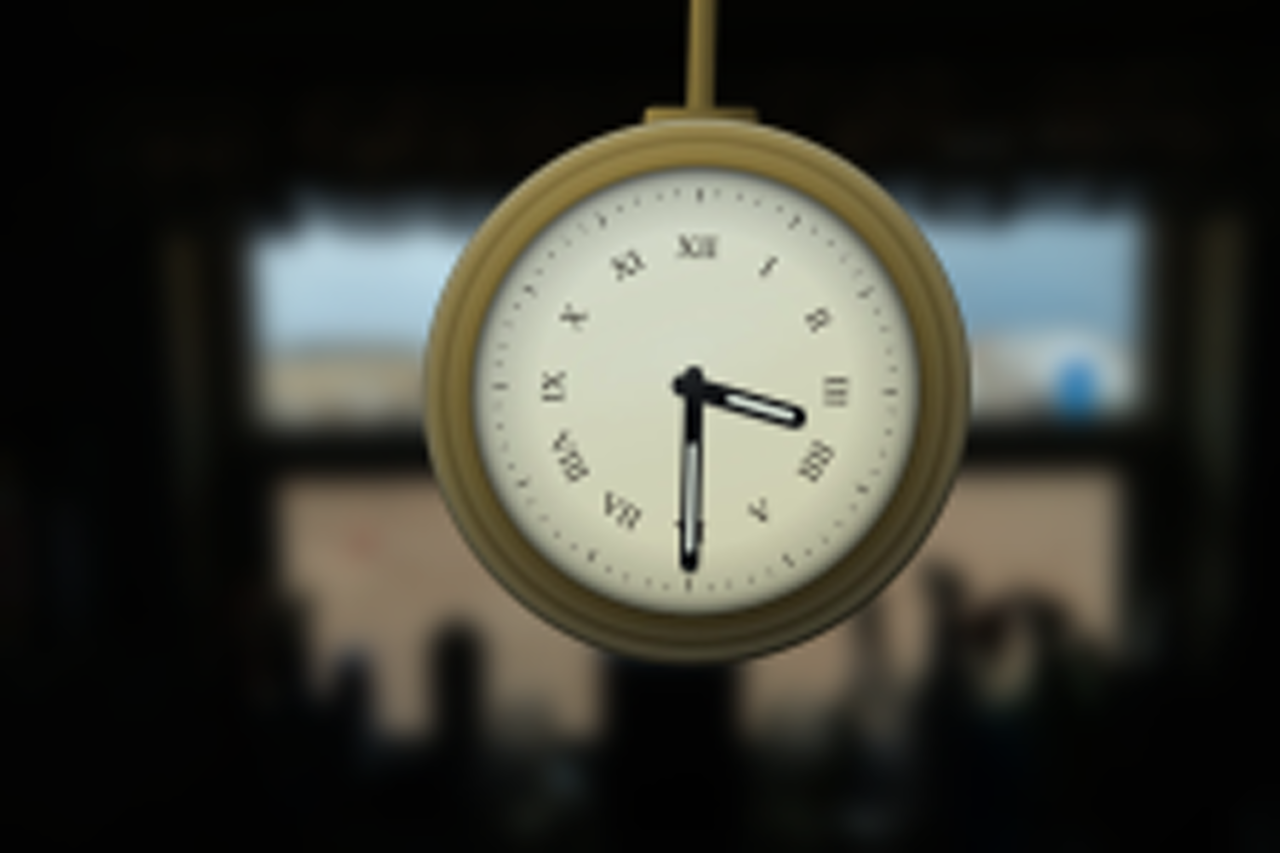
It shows **3:30**
